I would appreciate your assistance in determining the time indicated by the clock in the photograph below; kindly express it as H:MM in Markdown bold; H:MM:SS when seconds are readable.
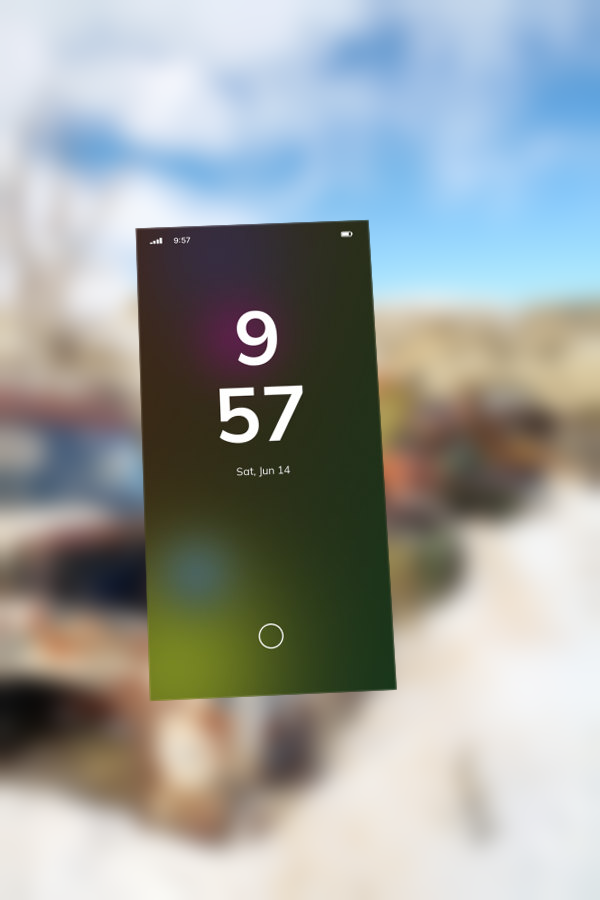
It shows **9:57**
